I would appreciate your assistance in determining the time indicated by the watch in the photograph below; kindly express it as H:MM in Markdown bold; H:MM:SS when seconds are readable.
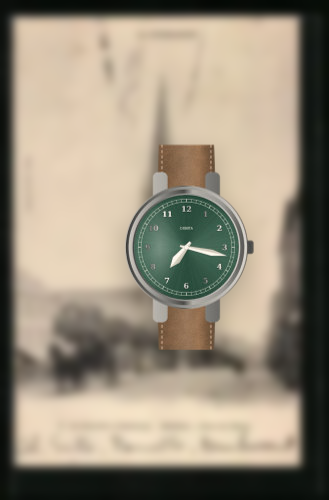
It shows **7:17**
